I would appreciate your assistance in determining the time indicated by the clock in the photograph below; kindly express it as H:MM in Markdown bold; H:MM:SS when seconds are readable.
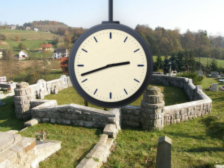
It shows **2:42**
